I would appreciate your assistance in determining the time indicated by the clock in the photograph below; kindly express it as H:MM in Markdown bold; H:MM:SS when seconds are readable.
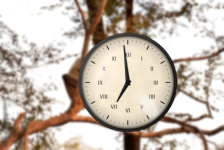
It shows **6:59**
